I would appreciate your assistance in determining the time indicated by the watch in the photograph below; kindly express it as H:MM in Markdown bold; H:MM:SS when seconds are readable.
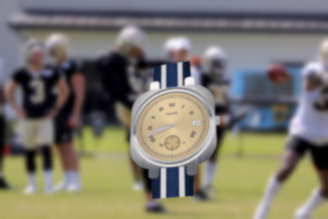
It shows **8:42**
